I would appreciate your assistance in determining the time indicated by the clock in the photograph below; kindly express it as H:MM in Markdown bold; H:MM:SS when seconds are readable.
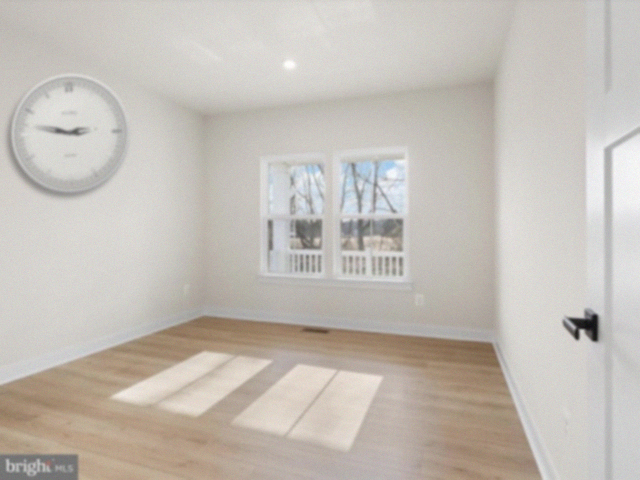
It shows **2:47**
